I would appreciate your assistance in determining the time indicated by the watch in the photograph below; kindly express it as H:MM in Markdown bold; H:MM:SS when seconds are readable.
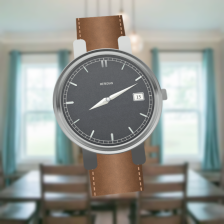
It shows **8:11**
